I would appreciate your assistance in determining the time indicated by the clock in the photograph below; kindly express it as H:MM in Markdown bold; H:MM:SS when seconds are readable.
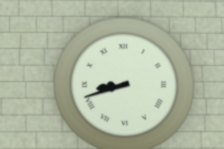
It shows **8:42**
